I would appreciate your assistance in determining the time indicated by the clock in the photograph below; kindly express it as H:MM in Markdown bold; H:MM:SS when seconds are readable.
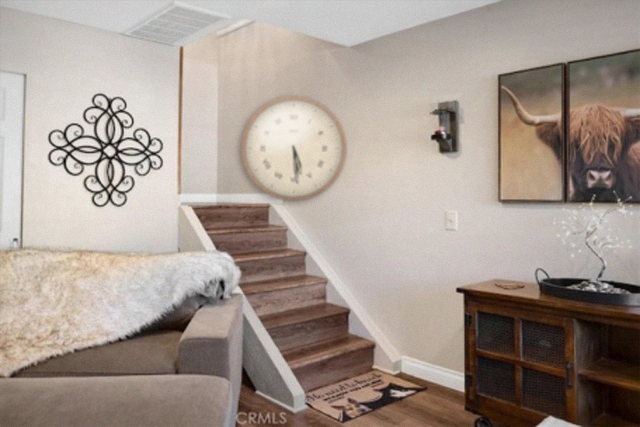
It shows **5:29**
